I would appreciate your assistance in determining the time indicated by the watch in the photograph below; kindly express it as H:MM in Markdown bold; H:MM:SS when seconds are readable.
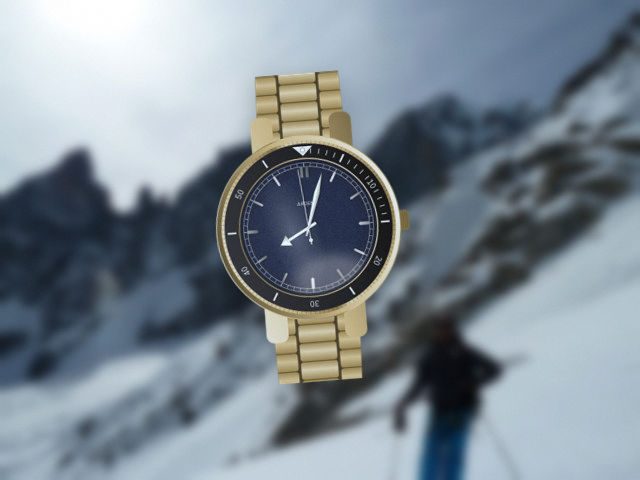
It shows **8:02:59**
